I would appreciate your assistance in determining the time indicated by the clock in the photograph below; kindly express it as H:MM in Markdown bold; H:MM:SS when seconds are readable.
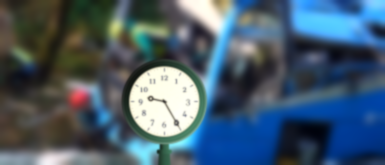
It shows **9:25**
